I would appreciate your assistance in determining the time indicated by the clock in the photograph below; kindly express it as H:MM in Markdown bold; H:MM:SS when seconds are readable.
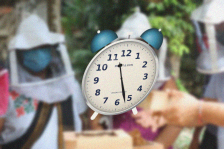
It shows **11:27**
